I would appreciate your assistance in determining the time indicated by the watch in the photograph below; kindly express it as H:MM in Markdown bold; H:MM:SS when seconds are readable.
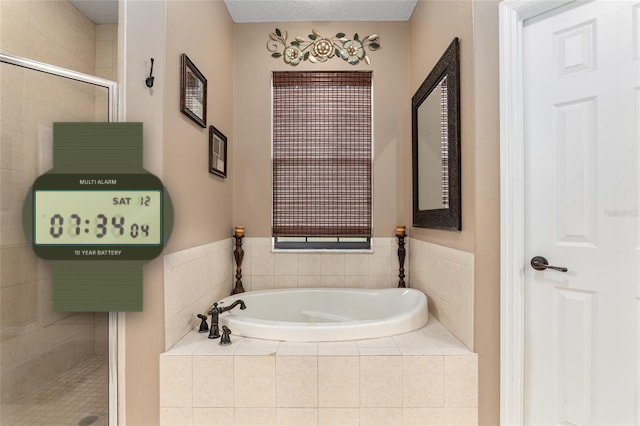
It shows **7:34:04**
